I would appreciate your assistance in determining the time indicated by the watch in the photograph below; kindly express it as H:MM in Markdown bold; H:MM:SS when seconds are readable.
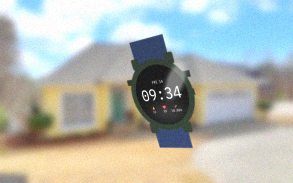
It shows **9:34**
